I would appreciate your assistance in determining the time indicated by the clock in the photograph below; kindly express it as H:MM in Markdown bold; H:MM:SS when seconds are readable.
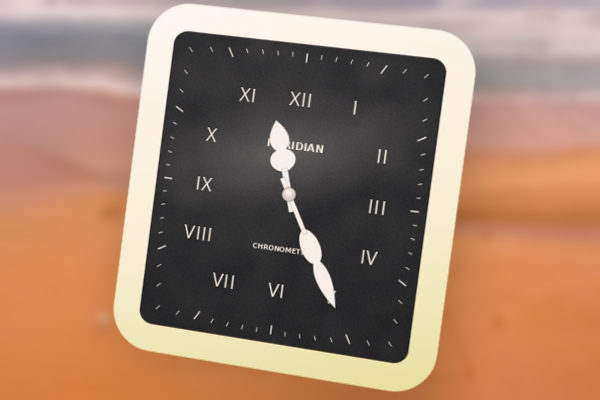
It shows **11:25**
